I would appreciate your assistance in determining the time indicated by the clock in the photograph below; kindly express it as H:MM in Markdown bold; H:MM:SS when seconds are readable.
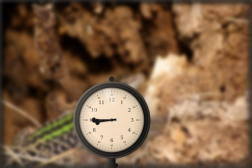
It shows **8:45**
